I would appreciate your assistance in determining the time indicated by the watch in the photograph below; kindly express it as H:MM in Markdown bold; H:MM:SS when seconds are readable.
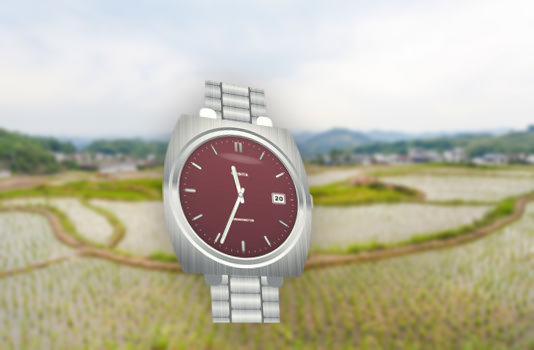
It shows **11:34**
